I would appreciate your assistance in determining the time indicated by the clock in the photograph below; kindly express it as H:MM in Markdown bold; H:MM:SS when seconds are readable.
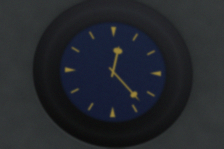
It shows **12:23**
